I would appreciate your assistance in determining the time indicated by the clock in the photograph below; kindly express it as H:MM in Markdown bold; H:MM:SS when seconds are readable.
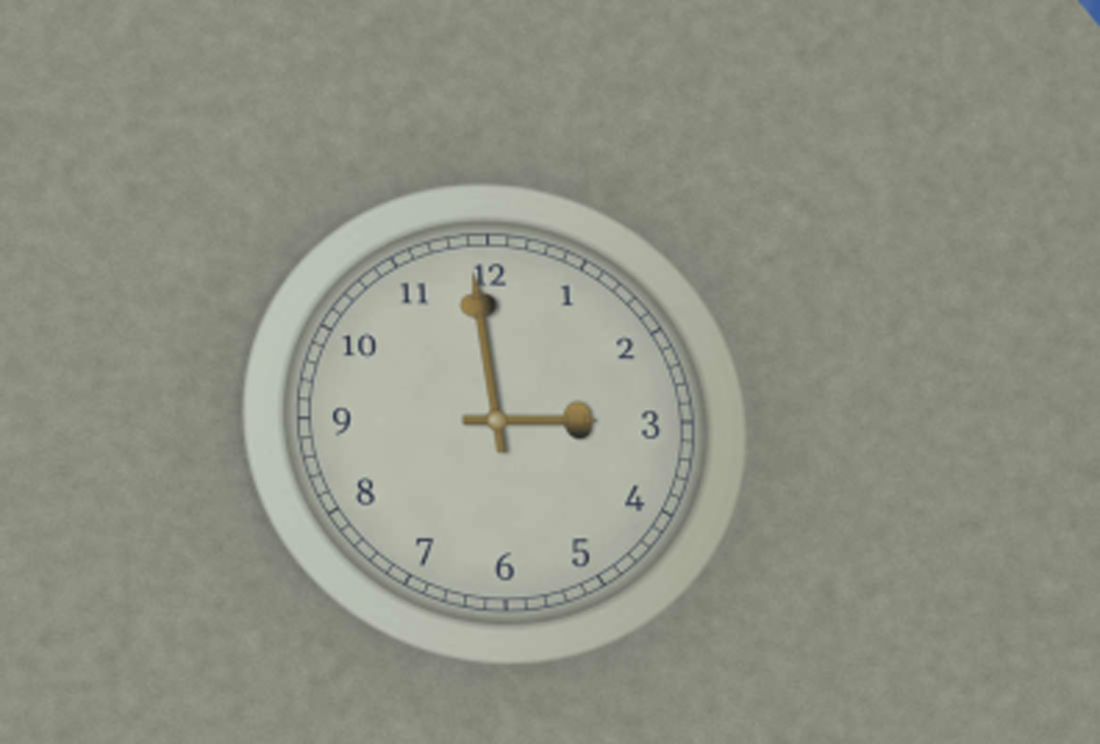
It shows **2:59**
